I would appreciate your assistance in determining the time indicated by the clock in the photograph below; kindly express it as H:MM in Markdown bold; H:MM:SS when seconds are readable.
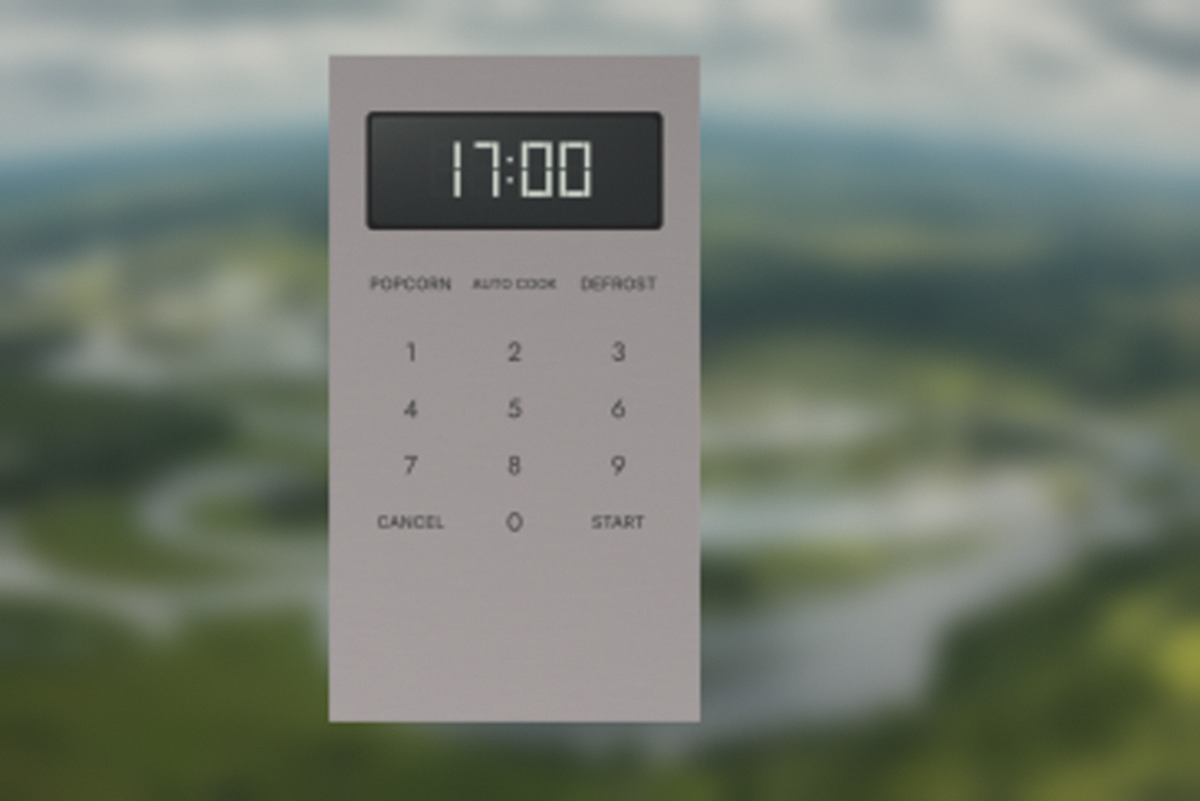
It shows **17:00**
